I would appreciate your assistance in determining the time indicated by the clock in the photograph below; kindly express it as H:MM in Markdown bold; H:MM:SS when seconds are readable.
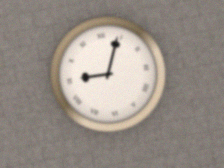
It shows **9:04**
